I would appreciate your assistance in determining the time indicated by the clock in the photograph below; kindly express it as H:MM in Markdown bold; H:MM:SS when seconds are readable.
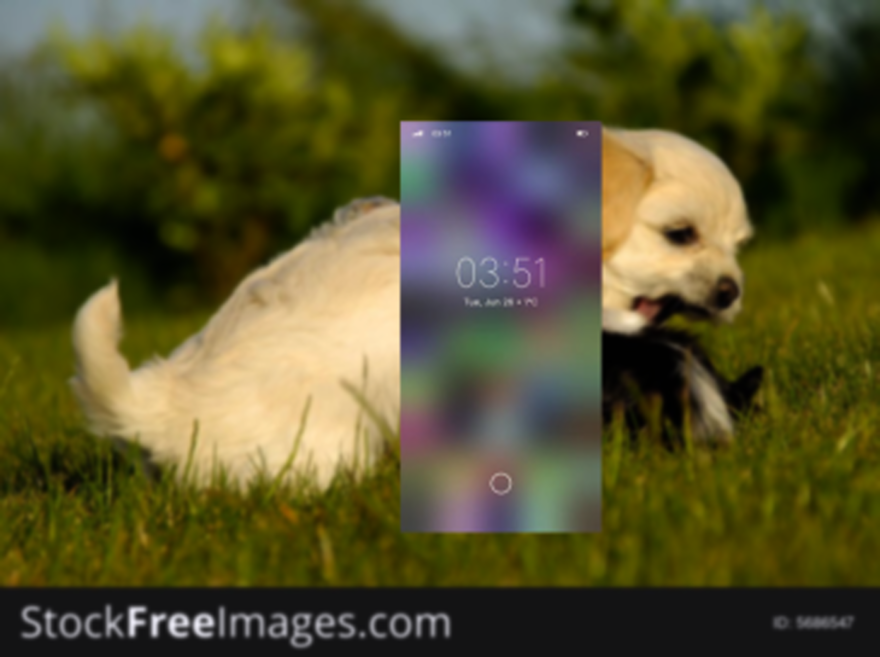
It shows **3:51**
